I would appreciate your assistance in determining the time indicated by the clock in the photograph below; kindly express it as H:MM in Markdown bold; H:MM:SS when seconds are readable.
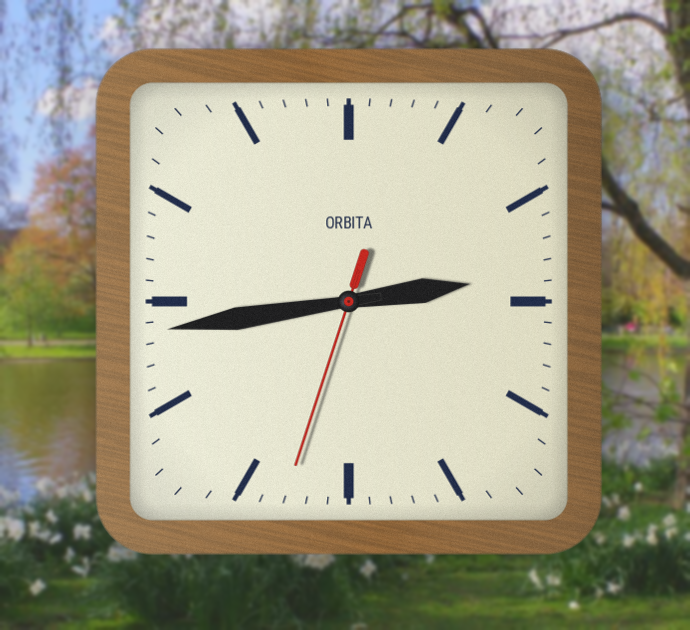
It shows **2:43:33**
